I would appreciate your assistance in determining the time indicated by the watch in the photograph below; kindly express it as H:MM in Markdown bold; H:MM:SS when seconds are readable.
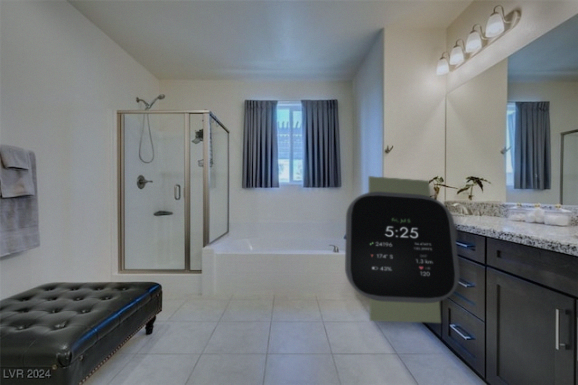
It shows **5:25**
